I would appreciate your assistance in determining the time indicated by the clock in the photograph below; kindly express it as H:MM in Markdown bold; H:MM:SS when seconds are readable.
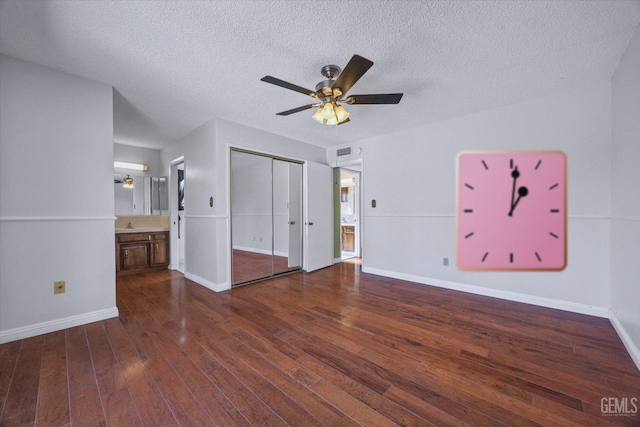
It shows **1:01**
